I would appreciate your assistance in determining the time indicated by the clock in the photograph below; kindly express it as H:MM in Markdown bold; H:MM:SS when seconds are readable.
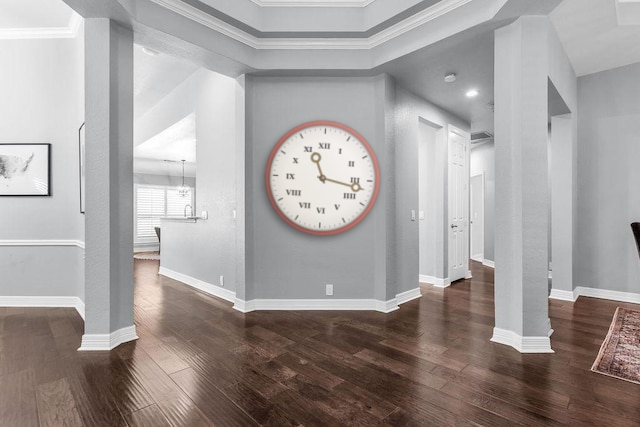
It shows **11:17**
